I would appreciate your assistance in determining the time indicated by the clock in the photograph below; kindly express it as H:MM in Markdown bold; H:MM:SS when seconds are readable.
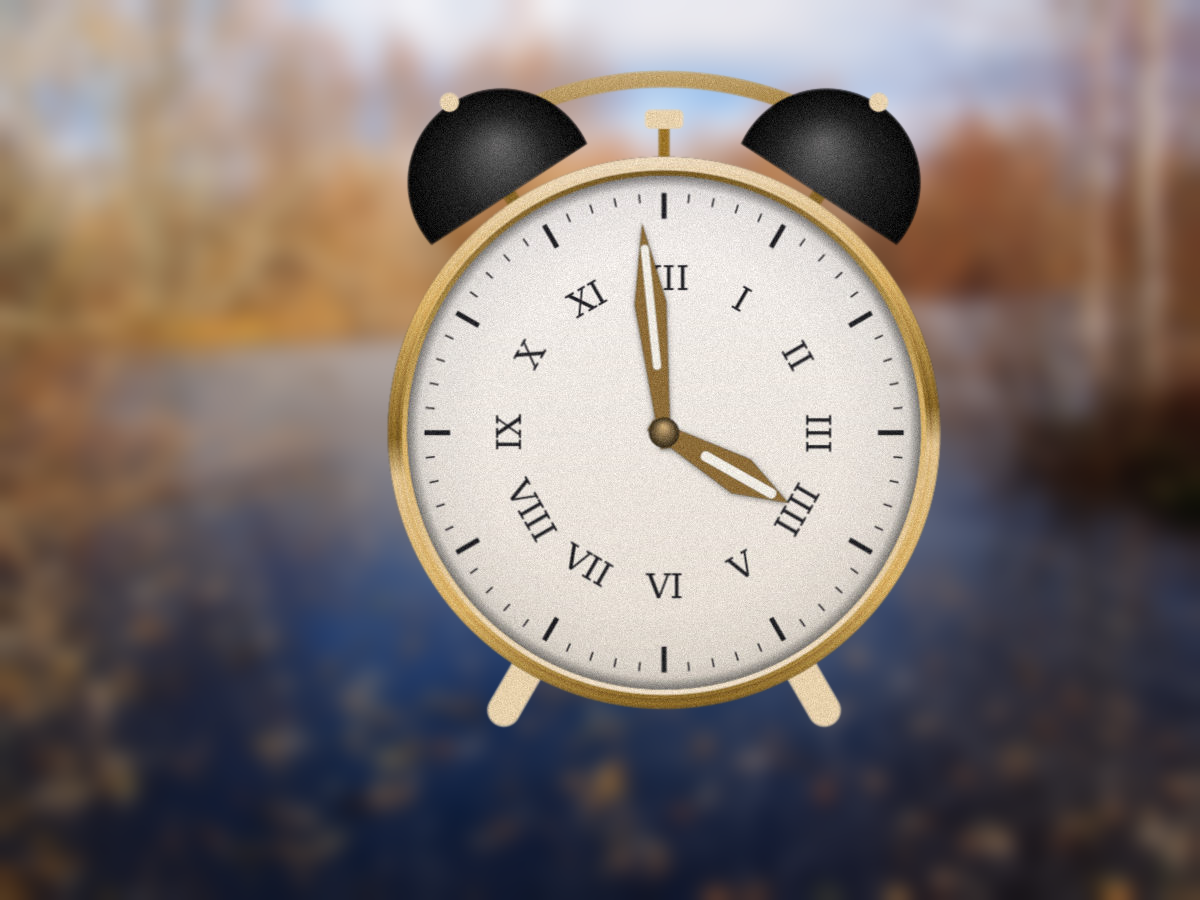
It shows **3:59**
